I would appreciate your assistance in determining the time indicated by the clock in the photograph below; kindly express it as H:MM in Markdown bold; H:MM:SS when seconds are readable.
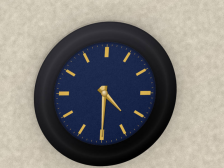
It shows **4:30**
